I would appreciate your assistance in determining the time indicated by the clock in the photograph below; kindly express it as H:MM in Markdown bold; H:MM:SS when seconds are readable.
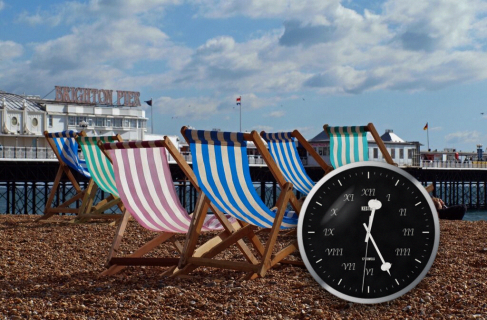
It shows **12:25:31**
